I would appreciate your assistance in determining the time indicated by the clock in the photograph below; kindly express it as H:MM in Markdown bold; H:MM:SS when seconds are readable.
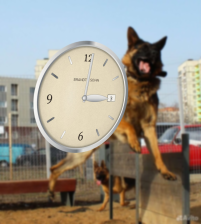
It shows **3:01**
